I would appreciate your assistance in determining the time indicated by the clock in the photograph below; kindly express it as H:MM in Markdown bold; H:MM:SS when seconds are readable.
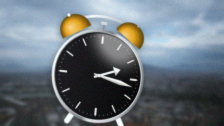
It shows **2:17**
